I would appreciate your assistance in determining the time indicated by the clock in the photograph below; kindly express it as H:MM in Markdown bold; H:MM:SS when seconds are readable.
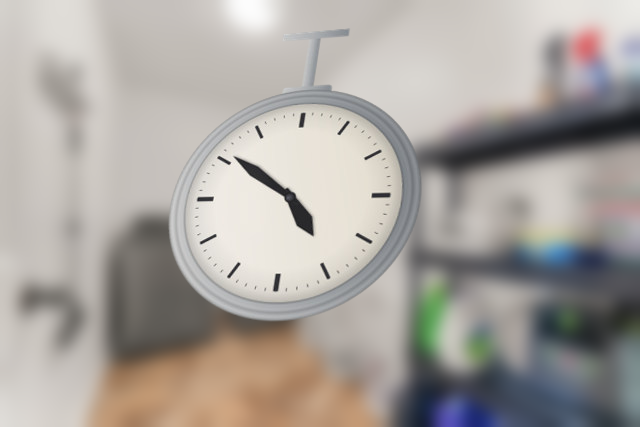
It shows **4:51**
